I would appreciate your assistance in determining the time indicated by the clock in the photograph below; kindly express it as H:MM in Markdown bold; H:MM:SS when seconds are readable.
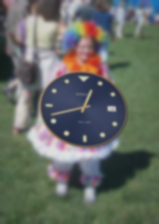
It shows **12:42**
